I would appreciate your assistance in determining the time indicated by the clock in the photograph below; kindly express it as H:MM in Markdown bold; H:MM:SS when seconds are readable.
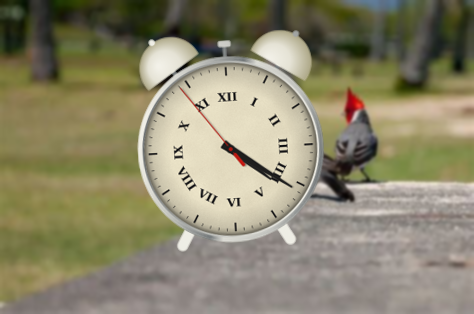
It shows **4:20:54**
